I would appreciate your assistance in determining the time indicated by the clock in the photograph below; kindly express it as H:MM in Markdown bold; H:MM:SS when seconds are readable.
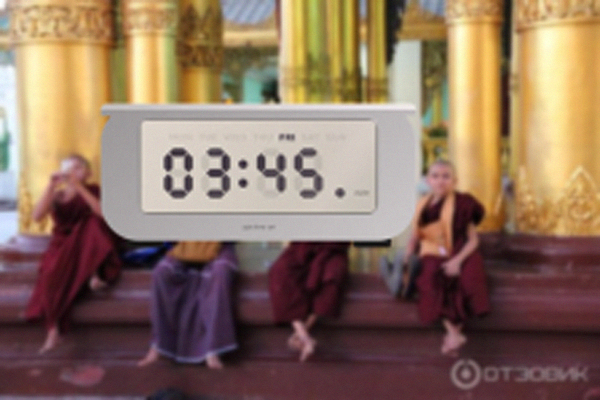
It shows **3:45**
